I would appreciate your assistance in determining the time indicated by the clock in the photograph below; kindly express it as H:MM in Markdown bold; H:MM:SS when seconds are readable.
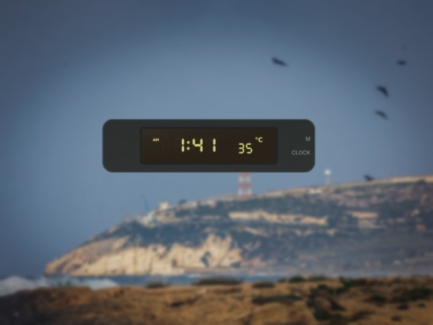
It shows **1:41**
